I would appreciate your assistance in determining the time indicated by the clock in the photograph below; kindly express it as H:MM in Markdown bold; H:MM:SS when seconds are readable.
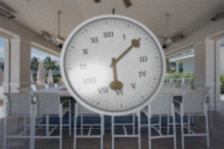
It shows **6:09**
